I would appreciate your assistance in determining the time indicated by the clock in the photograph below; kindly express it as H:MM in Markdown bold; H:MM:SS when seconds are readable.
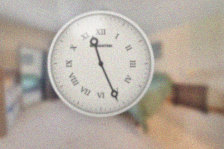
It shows **11:26**
